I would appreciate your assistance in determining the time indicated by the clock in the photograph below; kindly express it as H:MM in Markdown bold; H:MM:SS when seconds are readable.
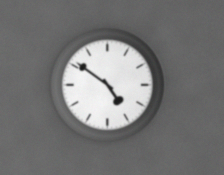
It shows **4:51**
